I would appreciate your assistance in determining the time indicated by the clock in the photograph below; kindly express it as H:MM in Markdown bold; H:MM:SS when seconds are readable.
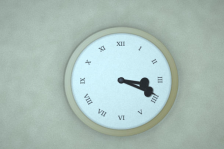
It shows **3:19**
